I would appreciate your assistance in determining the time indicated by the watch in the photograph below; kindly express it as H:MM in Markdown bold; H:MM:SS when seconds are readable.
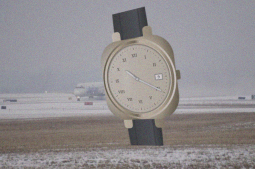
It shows **10:20**
